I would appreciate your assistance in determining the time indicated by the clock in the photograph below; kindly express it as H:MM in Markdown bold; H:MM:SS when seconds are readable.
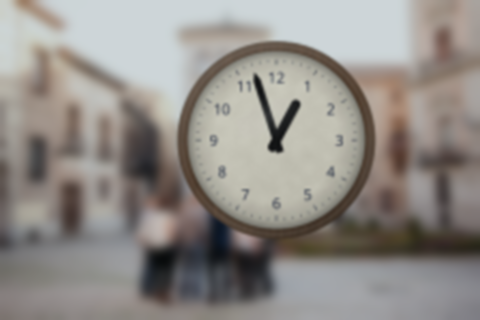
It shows **12:57**
